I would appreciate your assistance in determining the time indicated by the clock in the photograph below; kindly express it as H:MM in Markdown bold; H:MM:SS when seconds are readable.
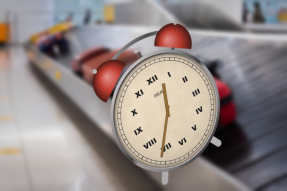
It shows **12:36**
